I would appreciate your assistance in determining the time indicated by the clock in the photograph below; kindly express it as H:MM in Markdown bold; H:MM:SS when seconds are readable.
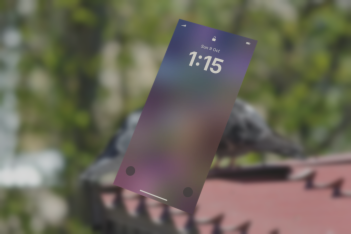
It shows **1:15**
